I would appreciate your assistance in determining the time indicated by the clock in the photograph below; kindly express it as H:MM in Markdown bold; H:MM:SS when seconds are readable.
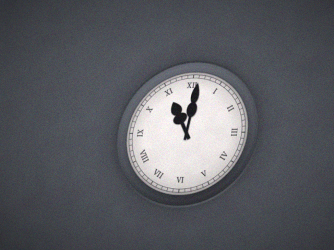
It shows **11:01**
